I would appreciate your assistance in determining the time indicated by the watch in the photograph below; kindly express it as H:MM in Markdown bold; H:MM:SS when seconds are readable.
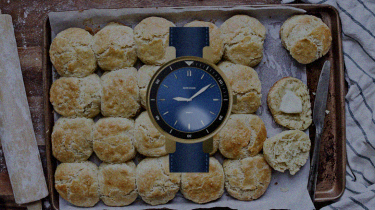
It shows **9:09**
